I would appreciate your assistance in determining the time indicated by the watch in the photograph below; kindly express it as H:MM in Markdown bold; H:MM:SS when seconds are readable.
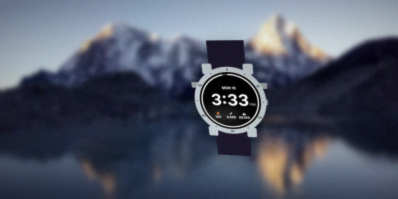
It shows **3:33**
